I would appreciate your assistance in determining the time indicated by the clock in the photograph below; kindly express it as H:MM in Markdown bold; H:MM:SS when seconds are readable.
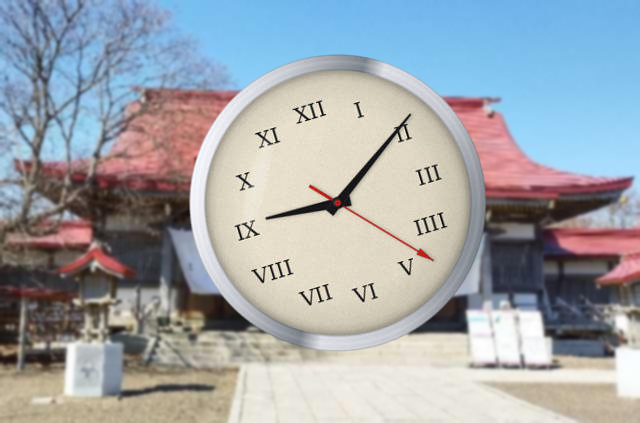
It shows **9:09:23**
